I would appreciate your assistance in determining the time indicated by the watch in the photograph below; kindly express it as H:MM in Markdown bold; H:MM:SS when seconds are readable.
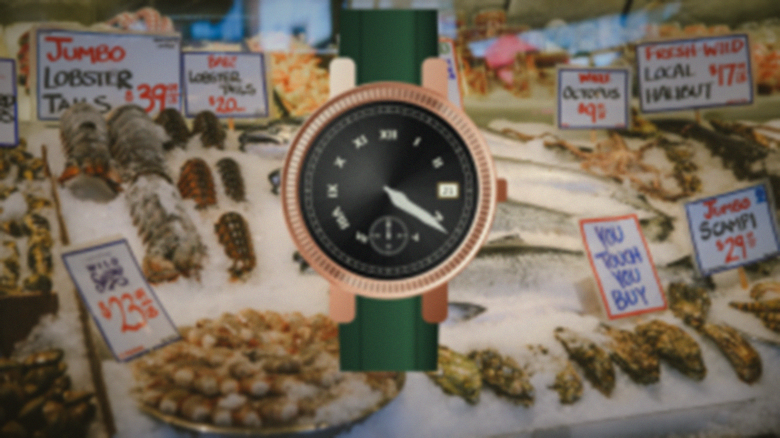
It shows **4:21**
